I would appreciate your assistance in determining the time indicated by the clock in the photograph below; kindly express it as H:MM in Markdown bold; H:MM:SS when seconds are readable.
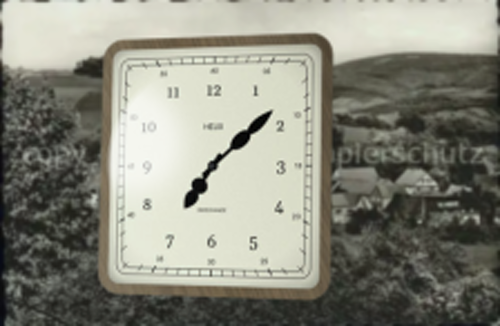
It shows **7:08**
